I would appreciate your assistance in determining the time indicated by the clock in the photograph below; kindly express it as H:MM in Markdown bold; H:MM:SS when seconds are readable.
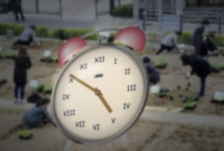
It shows **4:51**
